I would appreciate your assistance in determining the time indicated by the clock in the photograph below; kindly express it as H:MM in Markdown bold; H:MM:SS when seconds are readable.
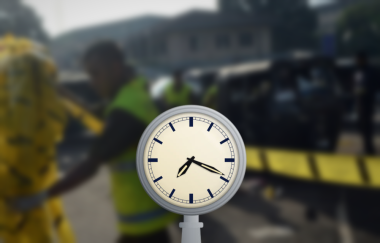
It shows **7:19**
